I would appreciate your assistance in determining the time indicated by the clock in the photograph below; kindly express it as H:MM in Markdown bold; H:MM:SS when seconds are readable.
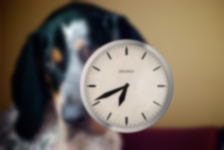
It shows **6:41**
